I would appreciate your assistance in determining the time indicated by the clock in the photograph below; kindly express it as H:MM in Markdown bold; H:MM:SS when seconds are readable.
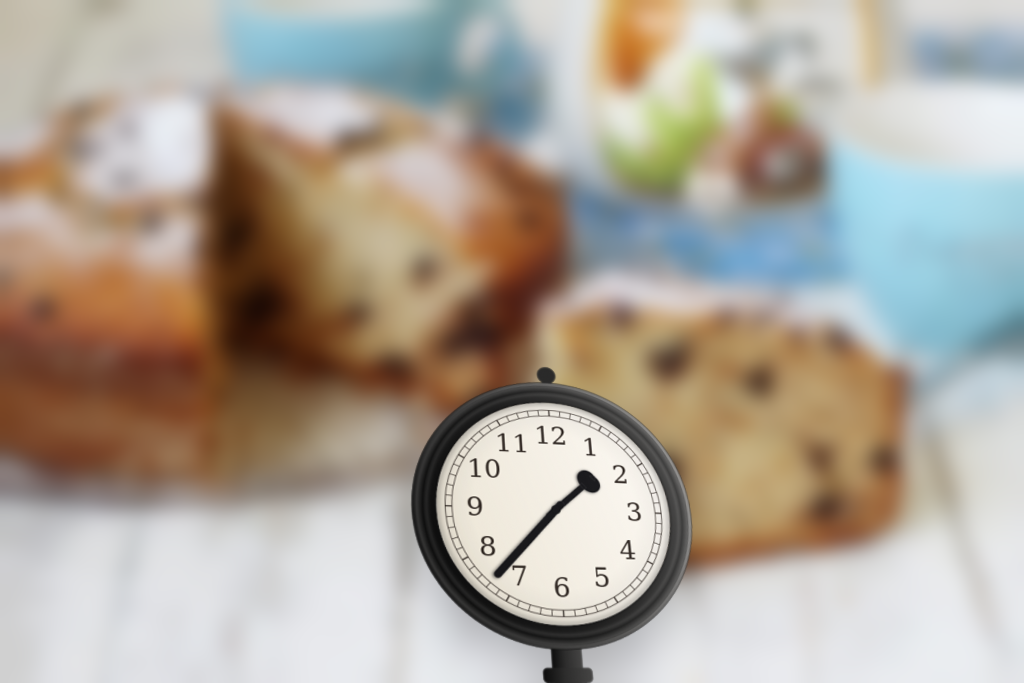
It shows **1:37**
